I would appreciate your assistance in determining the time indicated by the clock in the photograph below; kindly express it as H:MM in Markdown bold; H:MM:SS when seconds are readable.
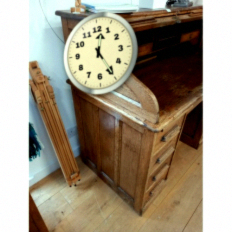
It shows **12:25**
